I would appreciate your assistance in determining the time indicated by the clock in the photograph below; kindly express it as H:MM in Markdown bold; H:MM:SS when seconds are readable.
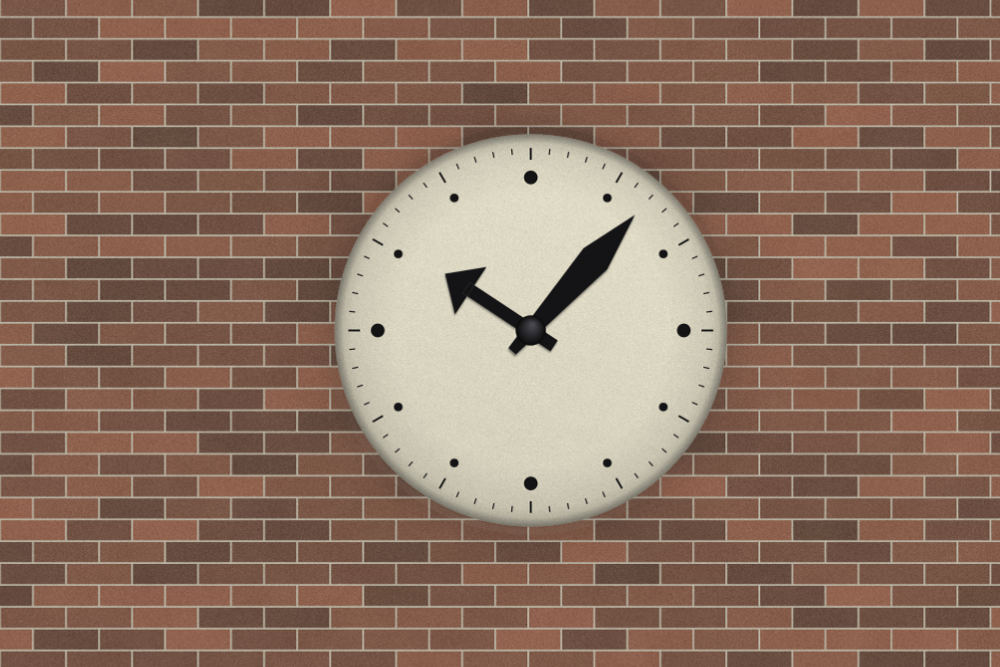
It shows **10:07**
